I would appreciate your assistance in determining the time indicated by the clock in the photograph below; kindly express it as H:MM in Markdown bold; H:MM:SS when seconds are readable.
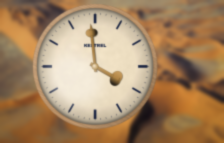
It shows **3:59**
